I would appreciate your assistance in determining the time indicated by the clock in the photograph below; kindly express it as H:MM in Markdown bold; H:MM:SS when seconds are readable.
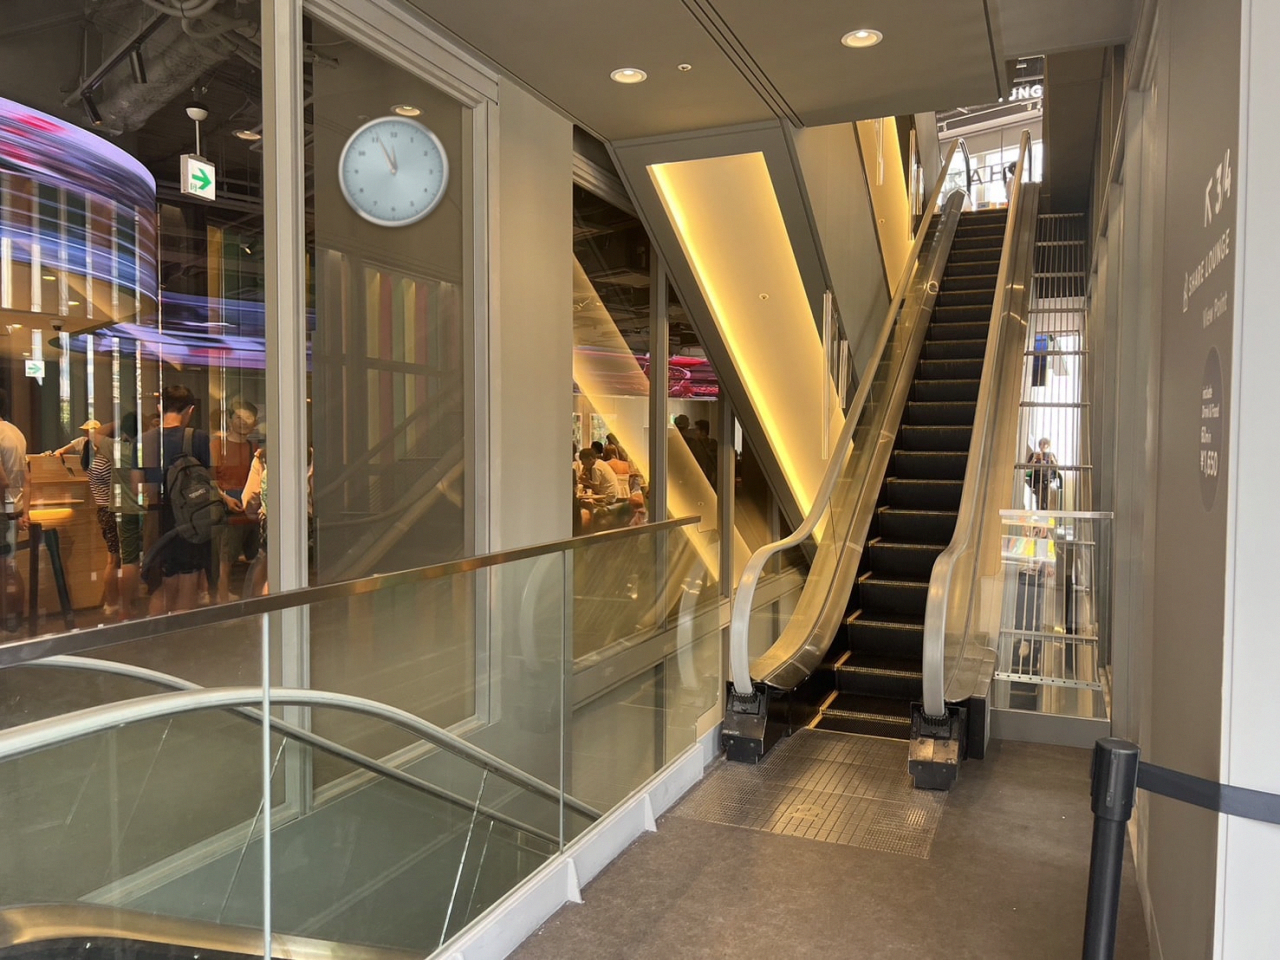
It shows **11:56**
